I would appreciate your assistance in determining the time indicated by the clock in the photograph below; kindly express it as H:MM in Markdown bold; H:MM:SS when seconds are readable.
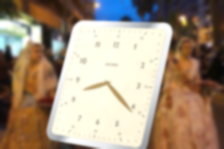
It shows **8:21**
